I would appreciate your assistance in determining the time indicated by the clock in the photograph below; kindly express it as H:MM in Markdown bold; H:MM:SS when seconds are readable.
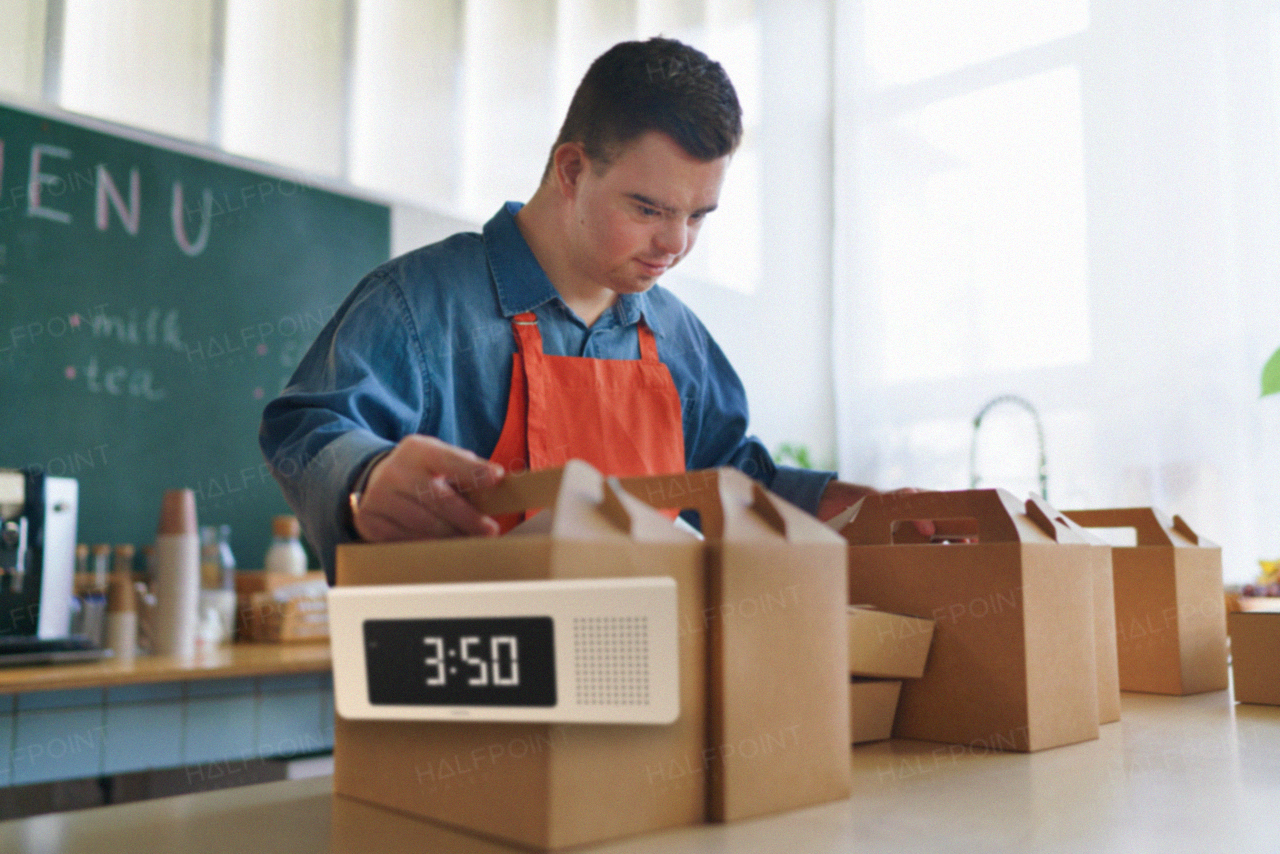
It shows **3:50**
